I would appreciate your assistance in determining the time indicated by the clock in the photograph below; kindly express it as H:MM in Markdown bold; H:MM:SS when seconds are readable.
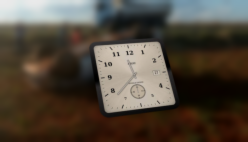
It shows **11:38**
